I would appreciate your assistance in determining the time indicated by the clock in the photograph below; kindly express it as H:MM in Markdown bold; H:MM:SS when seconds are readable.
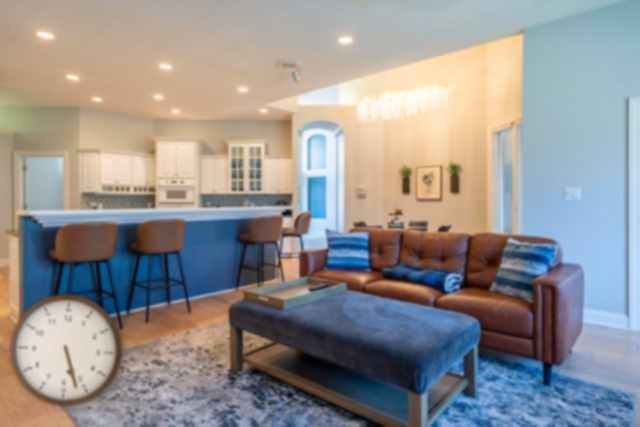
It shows **5:27**
